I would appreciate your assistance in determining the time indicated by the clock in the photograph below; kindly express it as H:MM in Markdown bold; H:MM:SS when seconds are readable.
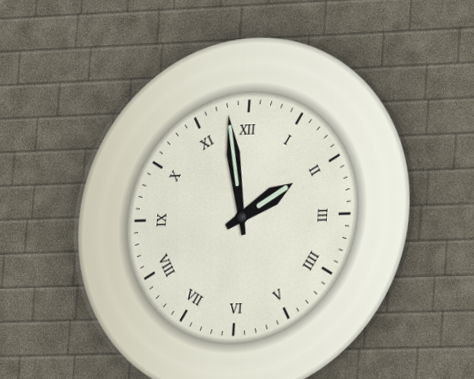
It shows **1:58**
